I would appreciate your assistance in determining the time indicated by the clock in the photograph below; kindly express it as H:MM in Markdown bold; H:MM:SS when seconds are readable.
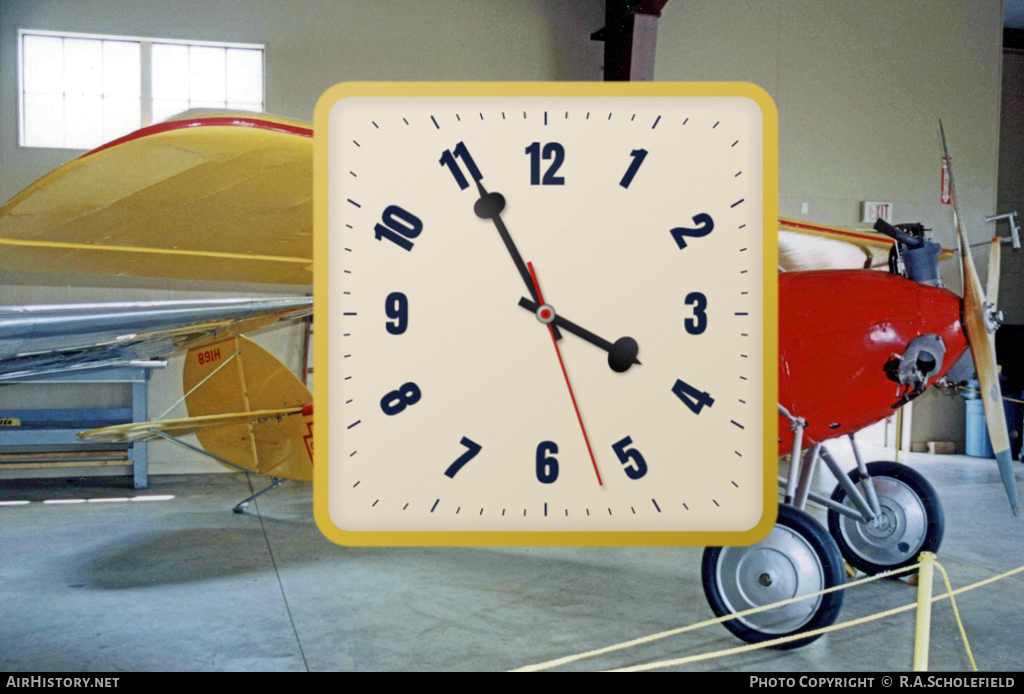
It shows **3:55:27**
